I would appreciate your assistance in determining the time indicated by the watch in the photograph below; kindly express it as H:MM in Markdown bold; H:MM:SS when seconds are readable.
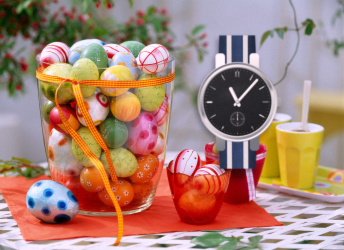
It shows **11:07**
